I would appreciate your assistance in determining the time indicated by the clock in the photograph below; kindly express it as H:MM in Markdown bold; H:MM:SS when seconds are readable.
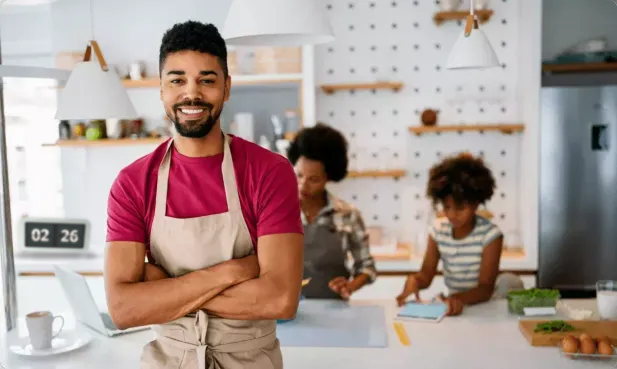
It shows **2:26**
